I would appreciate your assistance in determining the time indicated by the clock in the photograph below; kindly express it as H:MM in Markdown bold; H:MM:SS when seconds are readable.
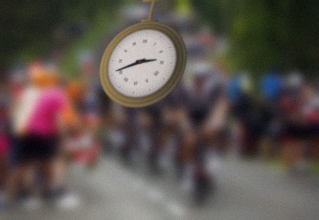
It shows **2:41**
